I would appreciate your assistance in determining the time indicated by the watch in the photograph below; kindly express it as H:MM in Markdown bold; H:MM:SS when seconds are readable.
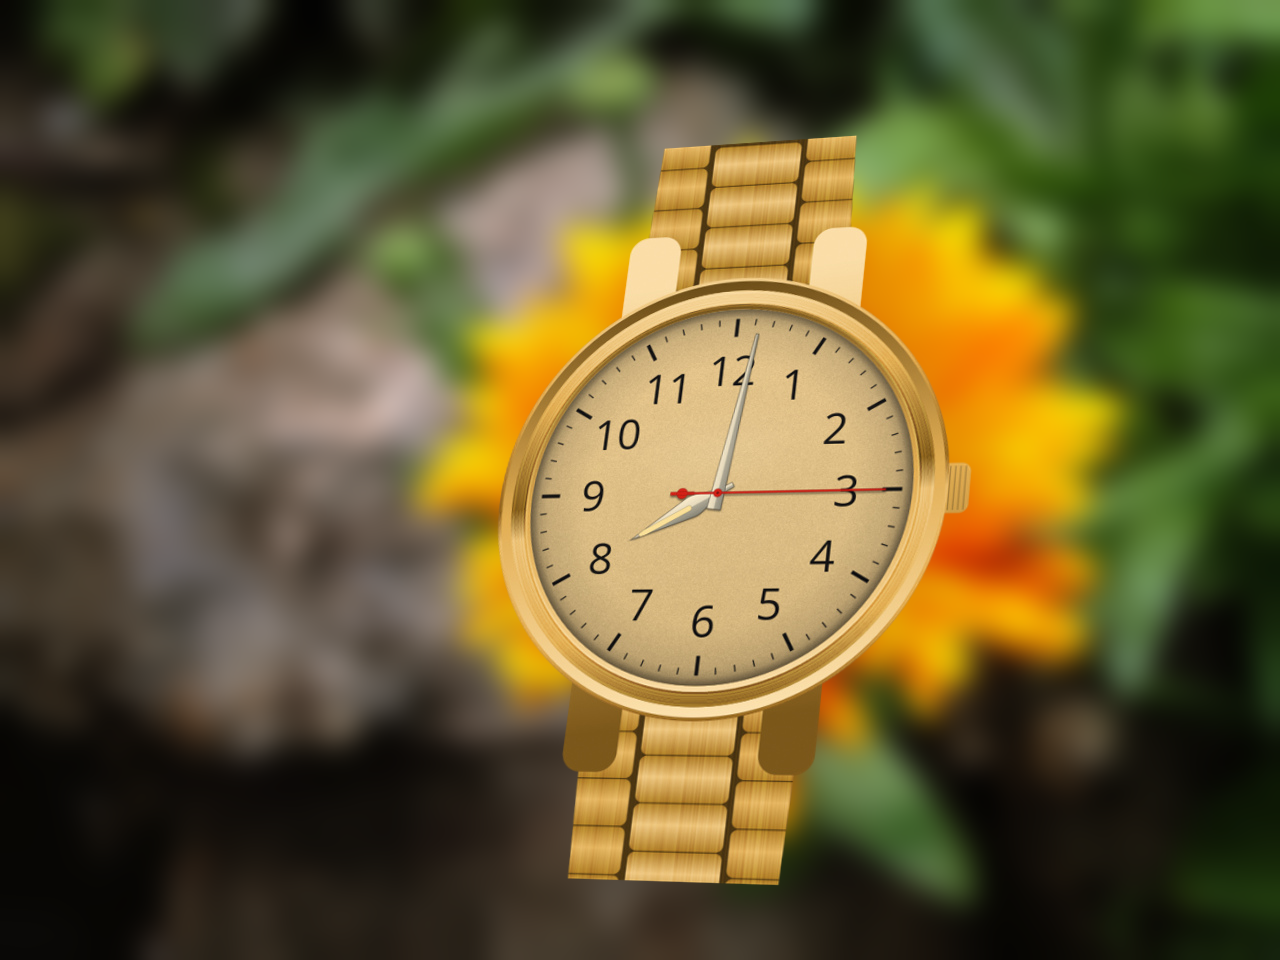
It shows **8:01:15**
